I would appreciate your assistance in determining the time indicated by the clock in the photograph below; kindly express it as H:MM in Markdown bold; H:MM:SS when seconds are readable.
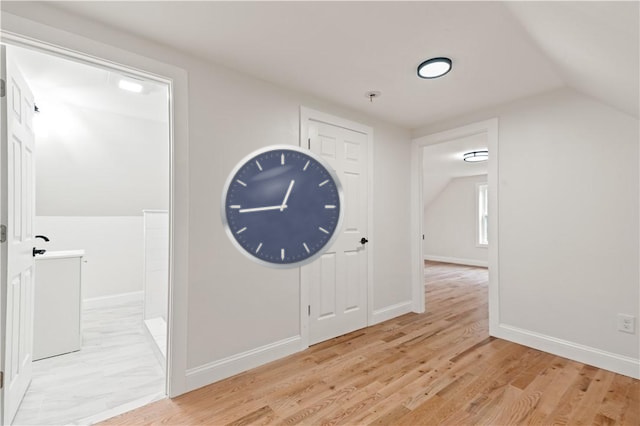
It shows **12:44**
